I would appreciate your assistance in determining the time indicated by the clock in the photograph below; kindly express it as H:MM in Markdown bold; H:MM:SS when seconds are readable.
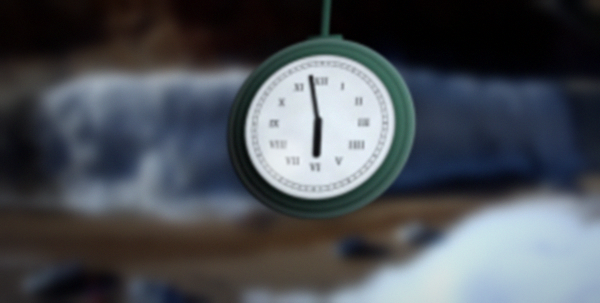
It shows **5:58**
